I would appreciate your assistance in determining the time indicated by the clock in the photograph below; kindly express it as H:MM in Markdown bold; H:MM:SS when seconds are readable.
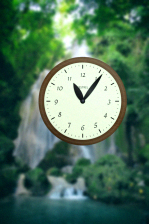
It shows **11:06**
